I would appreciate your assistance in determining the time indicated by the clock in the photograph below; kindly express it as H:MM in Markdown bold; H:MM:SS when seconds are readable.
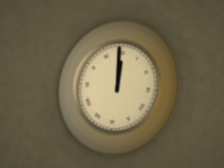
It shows **11:59**
